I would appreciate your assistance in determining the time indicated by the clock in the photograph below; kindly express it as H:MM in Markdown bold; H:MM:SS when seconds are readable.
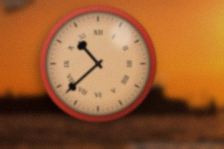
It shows **10:38**
